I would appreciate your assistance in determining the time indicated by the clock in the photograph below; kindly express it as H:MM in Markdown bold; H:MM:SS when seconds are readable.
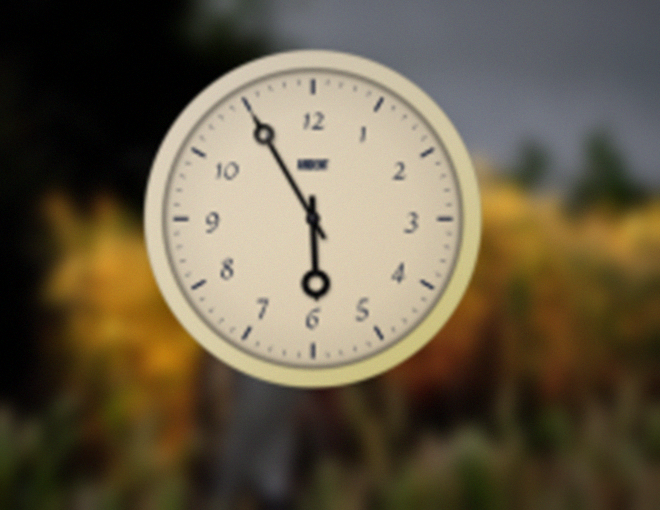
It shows **5:55**
